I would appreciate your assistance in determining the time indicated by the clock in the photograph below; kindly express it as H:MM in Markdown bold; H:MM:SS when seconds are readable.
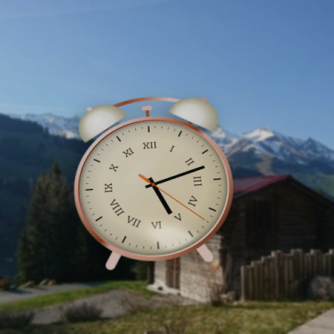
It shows **5:12:22**
